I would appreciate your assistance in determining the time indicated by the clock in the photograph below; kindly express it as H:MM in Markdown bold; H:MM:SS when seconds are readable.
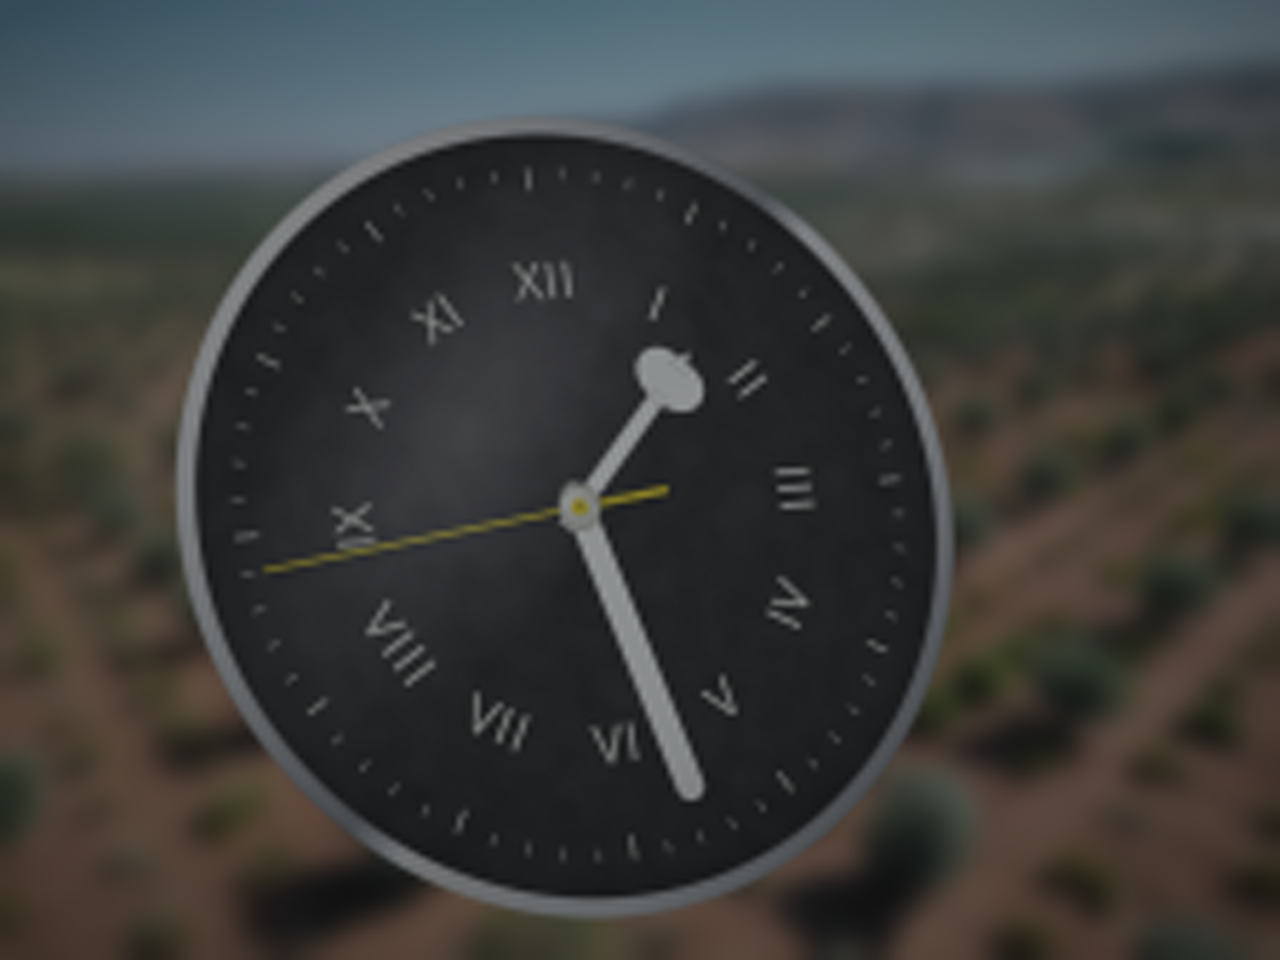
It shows **1:27:44**
